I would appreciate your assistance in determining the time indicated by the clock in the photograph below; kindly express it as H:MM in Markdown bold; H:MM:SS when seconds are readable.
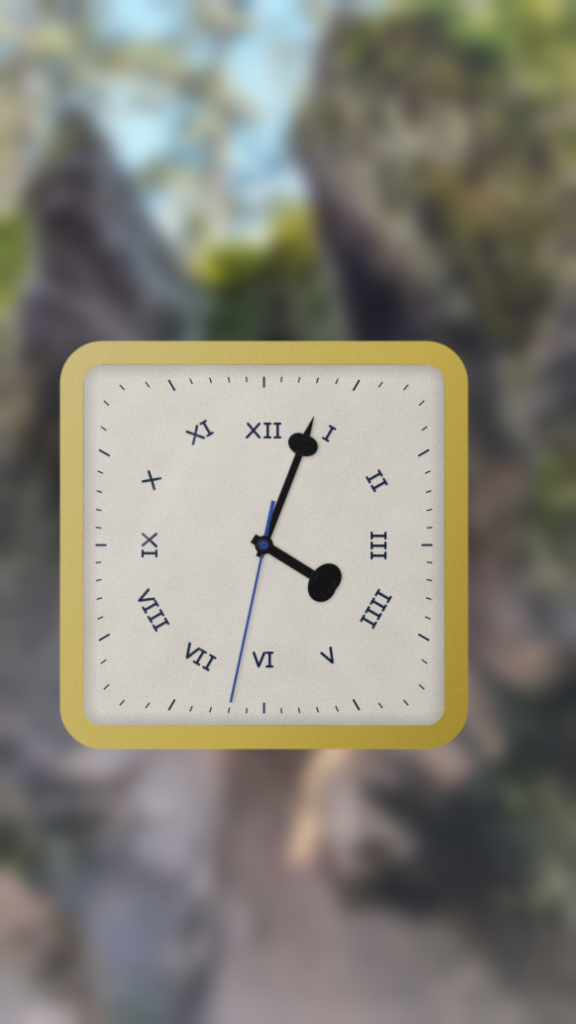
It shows **4:03:32**
